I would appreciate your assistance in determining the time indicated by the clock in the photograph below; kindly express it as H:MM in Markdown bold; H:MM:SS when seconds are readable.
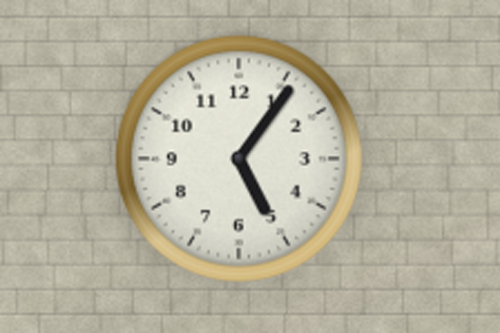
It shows **5:06**
